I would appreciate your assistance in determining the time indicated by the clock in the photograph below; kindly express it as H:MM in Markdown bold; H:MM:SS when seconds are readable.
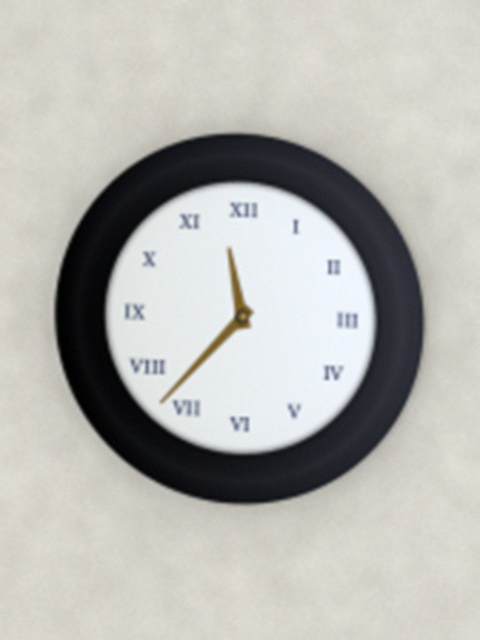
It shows **11:37**
